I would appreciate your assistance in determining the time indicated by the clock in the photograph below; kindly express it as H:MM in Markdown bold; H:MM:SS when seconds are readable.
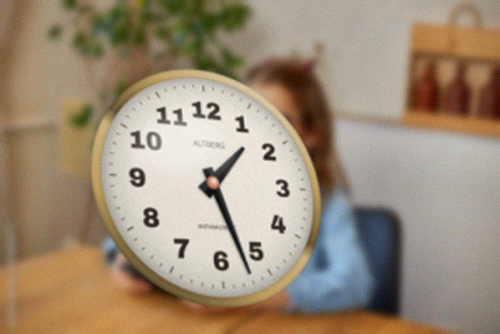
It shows **1:27**
